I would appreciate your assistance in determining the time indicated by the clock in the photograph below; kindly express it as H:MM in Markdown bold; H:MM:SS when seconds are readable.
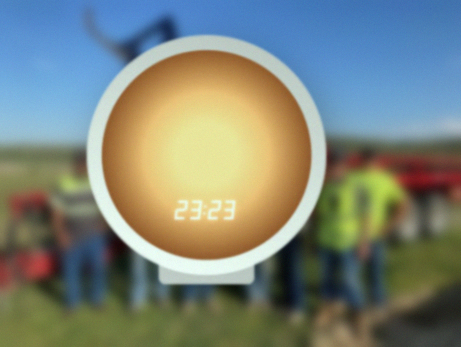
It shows **23:23**
